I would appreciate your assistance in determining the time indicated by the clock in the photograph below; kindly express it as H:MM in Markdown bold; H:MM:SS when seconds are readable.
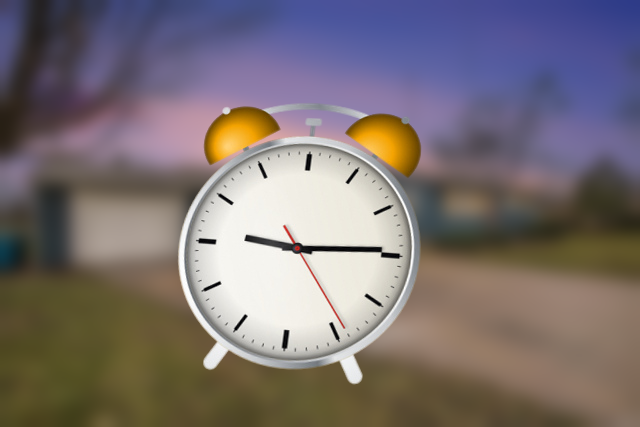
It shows **9:14:24**
